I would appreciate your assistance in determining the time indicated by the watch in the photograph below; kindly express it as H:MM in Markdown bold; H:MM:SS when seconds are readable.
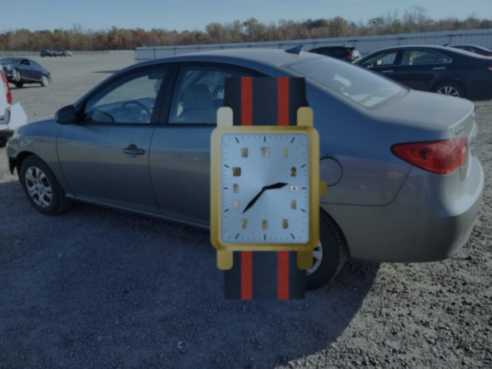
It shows **2:37**
